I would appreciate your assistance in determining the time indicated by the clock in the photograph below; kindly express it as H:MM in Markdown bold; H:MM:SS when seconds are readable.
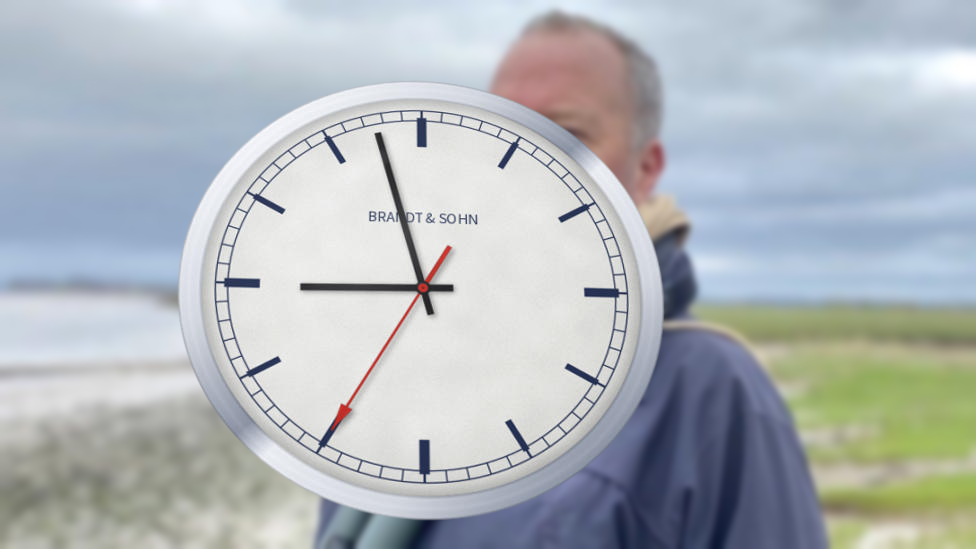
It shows **8:57:35**
